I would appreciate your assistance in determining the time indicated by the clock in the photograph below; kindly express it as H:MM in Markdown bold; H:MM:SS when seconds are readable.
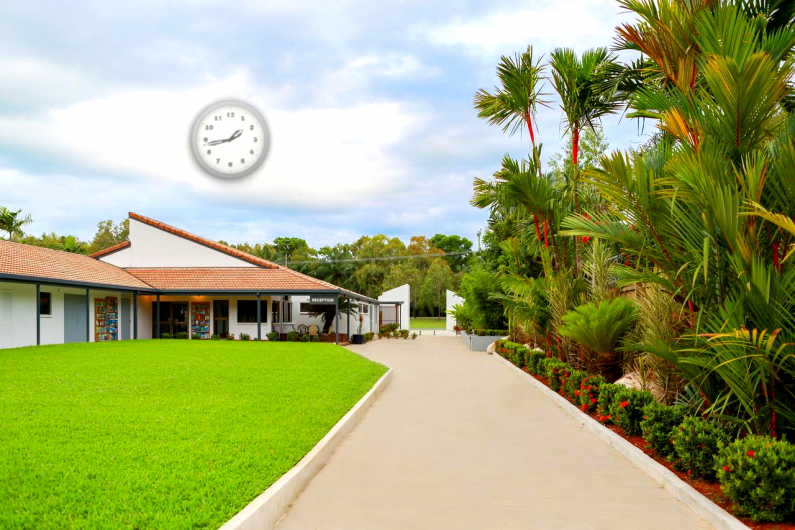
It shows **1:43**
